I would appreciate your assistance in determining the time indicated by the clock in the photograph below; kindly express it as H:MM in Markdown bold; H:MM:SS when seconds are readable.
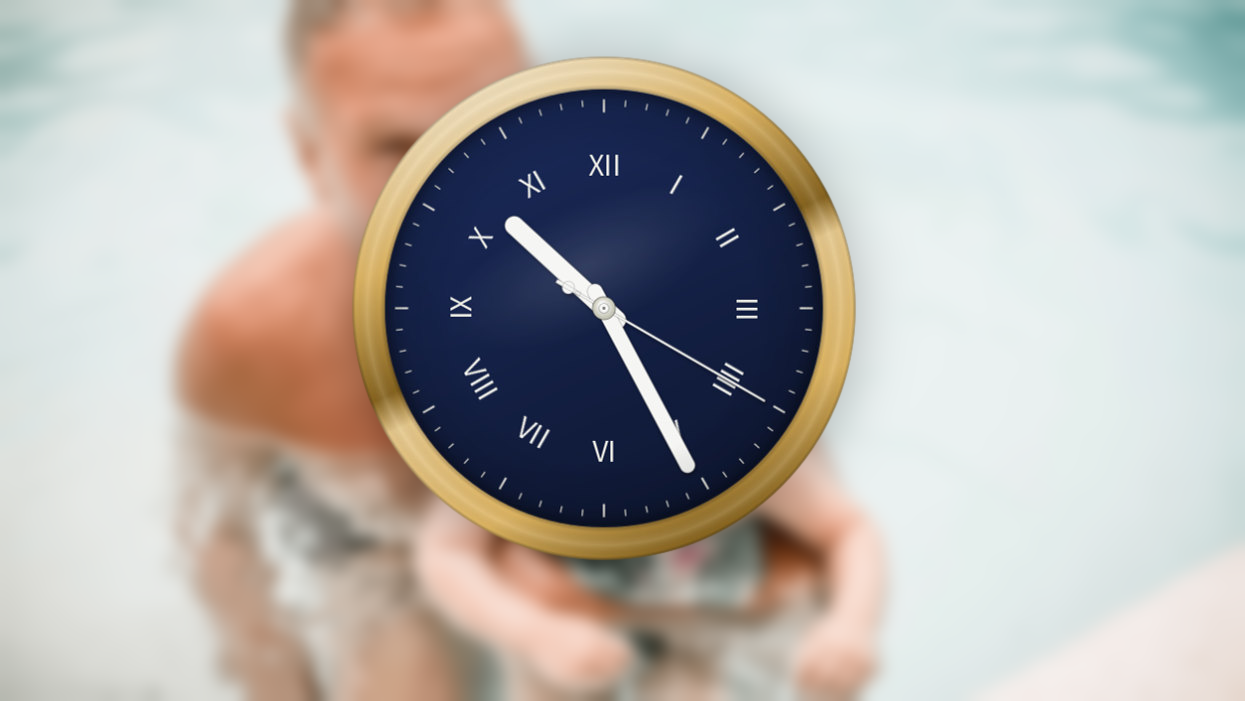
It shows **10:25:20**
